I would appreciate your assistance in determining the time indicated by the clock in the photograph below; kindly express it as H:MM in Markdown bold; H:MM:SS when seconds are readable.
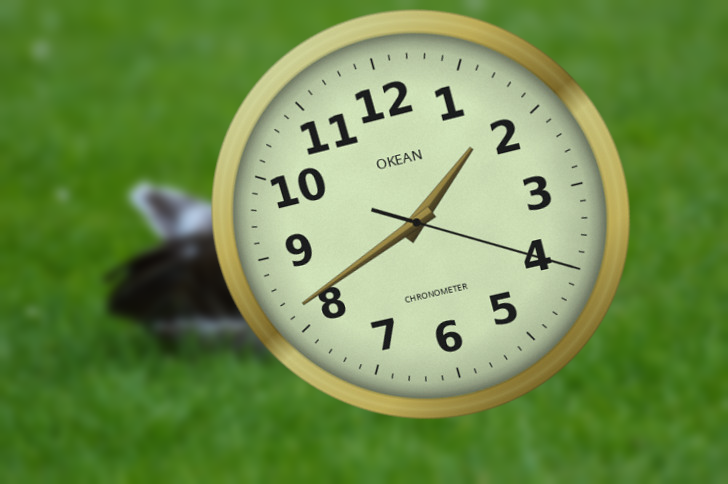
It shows **1:41:20**
